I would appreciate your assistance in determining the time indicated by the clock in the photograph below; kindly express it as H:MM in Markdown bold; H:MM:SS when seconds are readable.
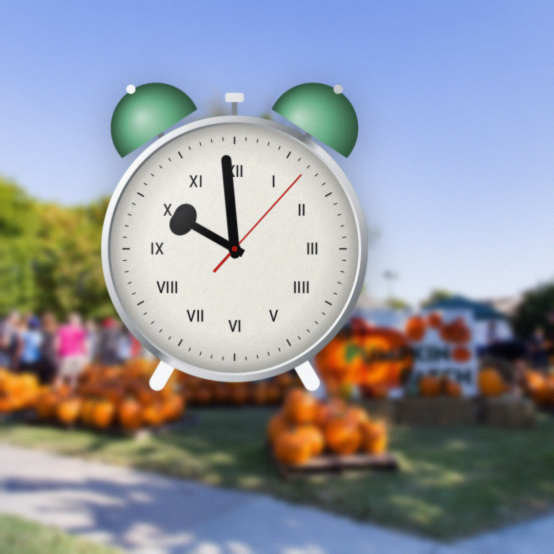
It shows **9:59:07**
